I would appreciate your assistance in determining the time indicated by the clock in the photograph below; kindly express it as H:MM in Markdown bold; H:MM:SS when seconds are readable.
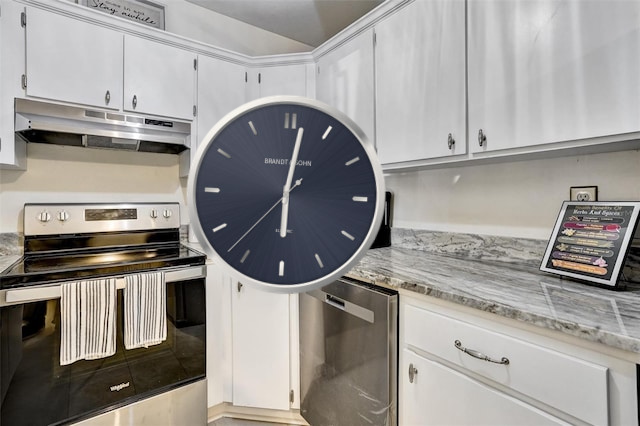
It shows **6:01:37**
